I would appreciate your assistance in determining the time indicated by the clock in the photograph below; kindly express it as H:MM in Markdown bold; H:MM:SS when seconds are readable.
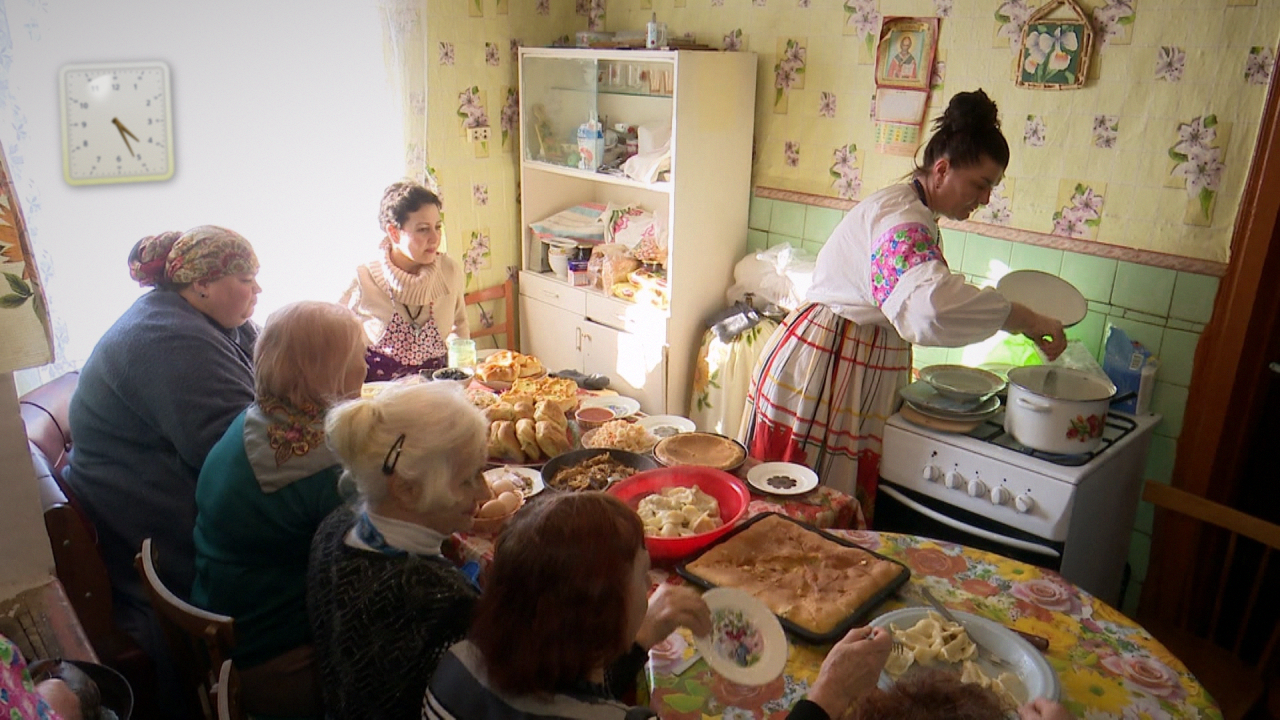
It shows **4:26**
